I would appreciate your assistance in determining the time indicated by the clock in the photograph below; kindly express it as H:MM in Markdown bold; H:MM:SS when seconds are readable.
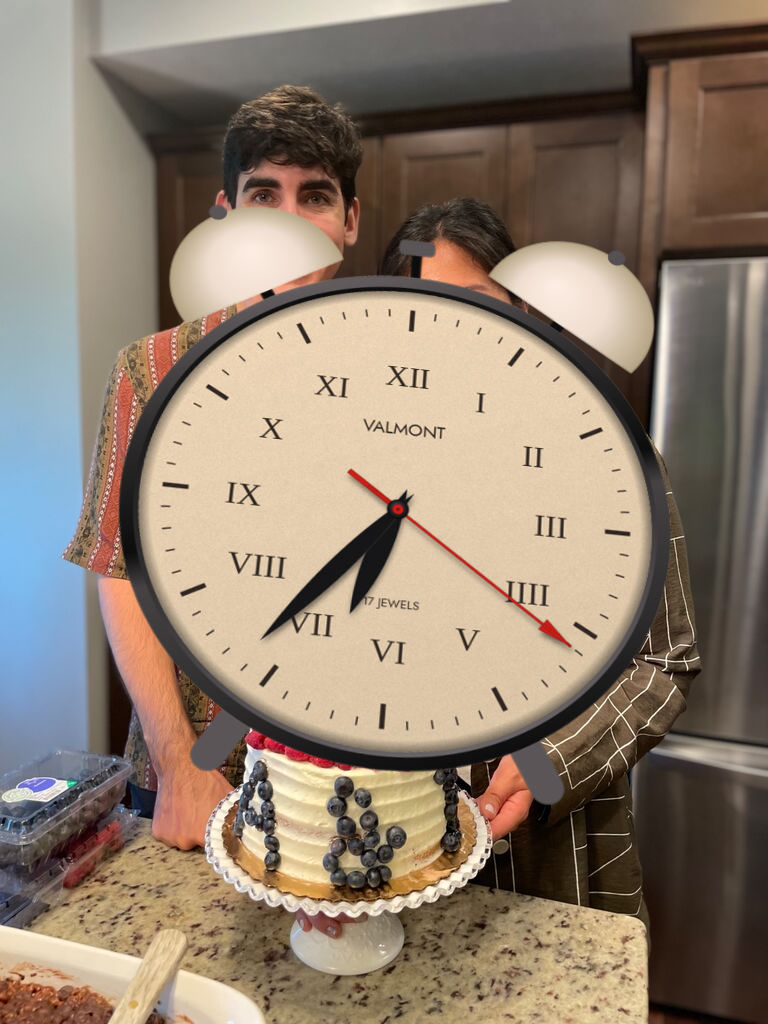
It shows **6:36:21**
